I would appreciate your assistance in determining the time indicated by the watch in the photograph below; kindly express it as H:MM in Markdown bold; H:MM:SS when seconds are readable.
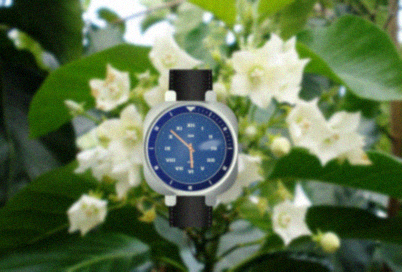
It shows **5:52**
